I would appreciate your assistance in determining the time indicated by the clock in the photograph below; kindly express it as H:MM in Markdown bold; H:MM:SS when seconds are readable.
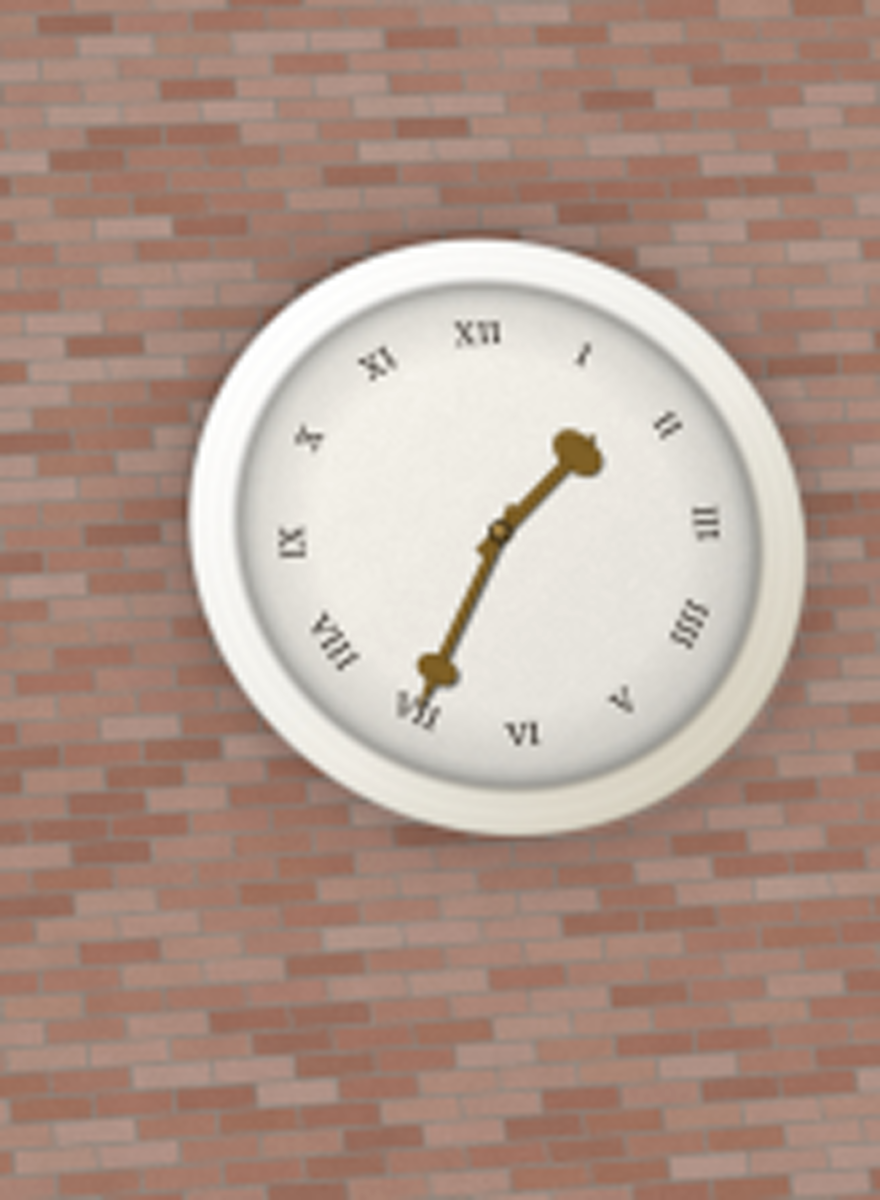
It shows **1:35**
